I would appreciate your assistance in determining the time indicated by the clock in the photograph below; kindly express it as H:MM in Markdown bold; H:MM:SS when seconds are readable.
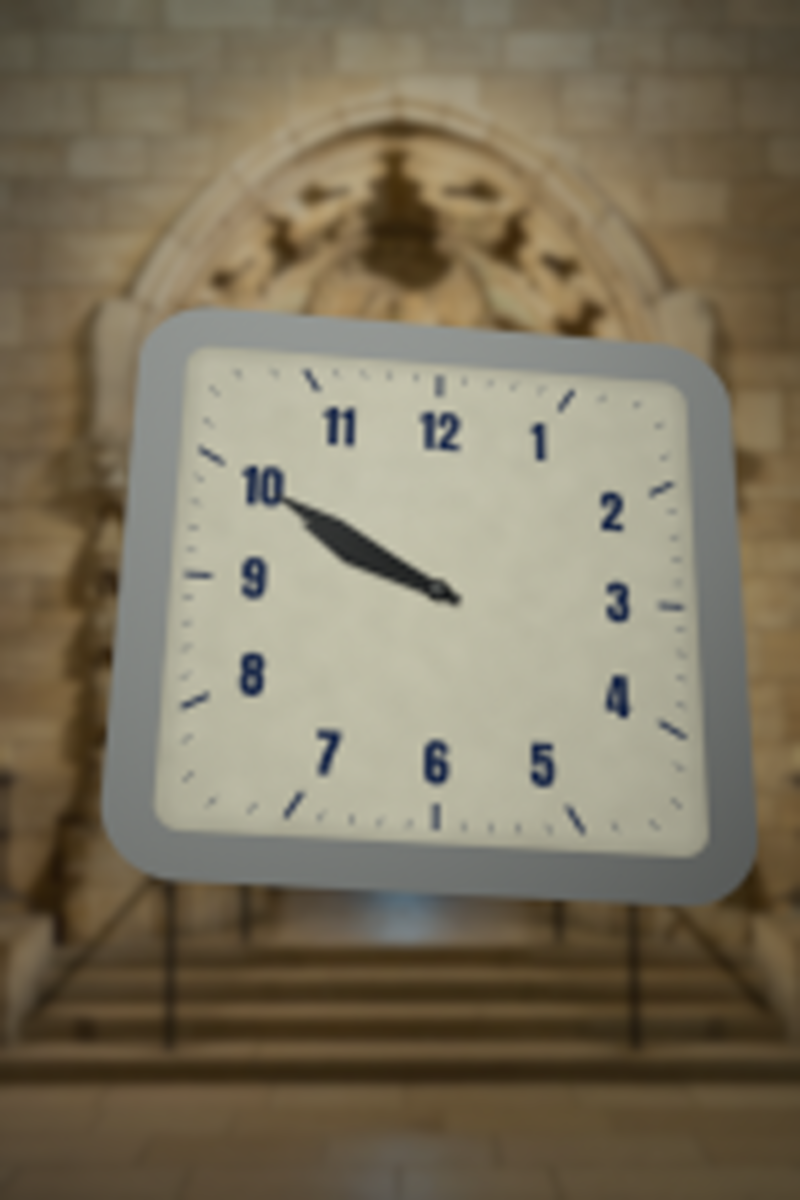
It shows **9:50**
